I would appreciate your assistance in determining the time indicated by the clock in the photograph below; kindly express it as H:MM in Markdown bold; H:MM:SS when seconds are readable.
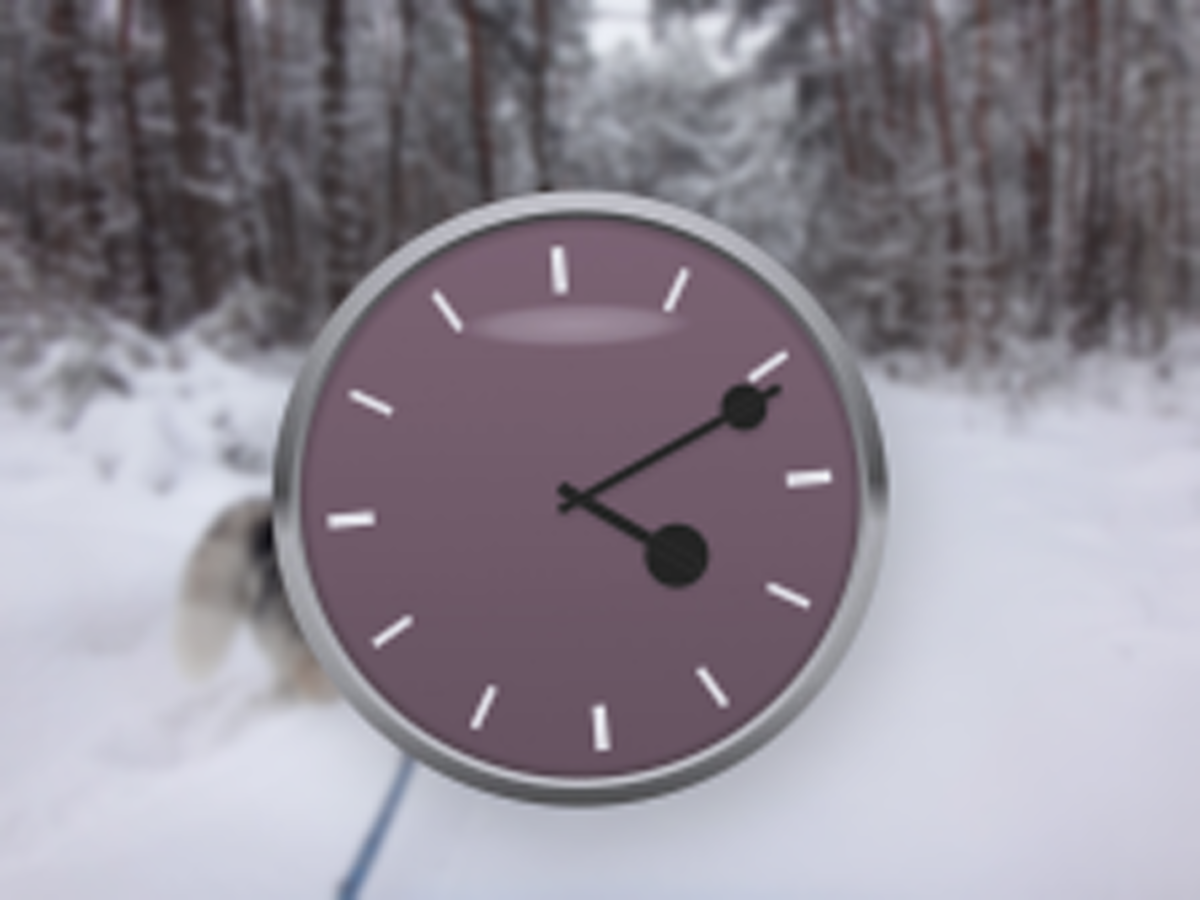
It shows **4:11**
